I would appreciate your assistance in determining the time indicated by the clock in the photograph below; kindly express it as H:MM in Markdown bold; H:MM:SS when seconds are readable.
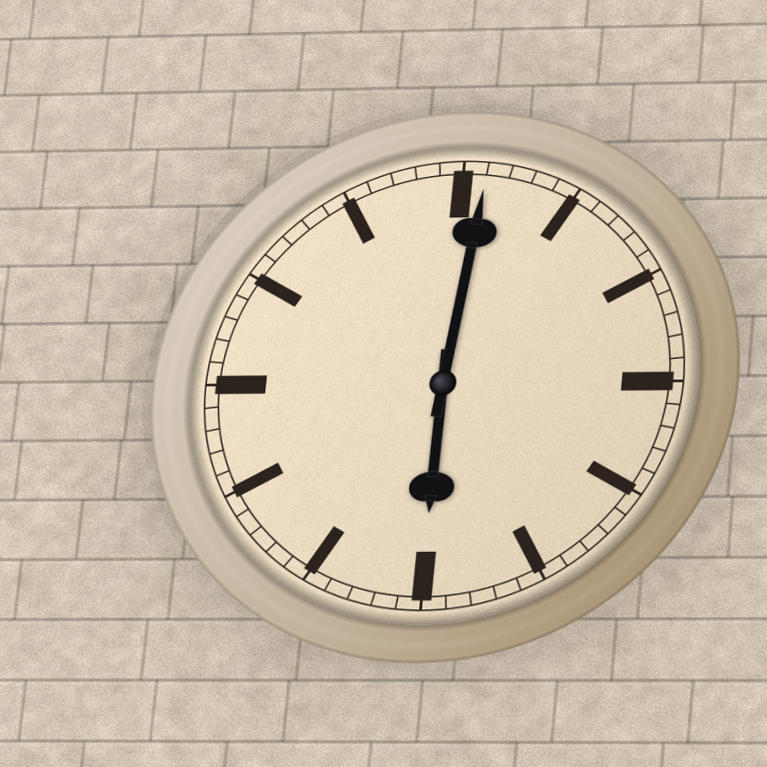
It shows **6:01**
